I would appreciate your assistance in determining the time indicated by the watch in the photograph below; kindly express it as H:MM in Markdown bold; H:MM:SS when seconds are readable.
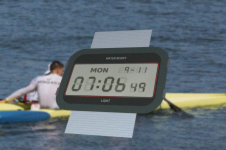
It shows **7:06:49**
